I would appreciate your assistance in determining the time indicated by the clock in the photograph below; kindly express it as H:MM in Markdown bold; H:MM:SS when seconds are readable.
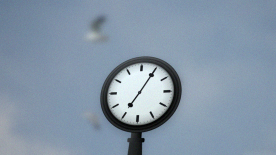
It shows **7:05**
